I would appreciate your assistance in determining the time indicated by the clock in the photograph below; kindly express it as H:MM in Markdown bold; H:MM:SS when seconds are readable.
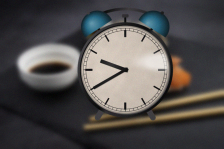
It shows **9:40**
